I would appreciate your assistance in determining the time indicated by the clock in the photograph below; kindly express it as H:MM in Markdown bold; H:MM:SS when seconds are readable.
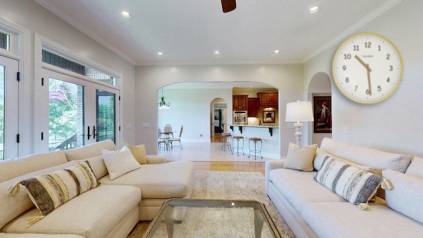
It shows **10:29**
